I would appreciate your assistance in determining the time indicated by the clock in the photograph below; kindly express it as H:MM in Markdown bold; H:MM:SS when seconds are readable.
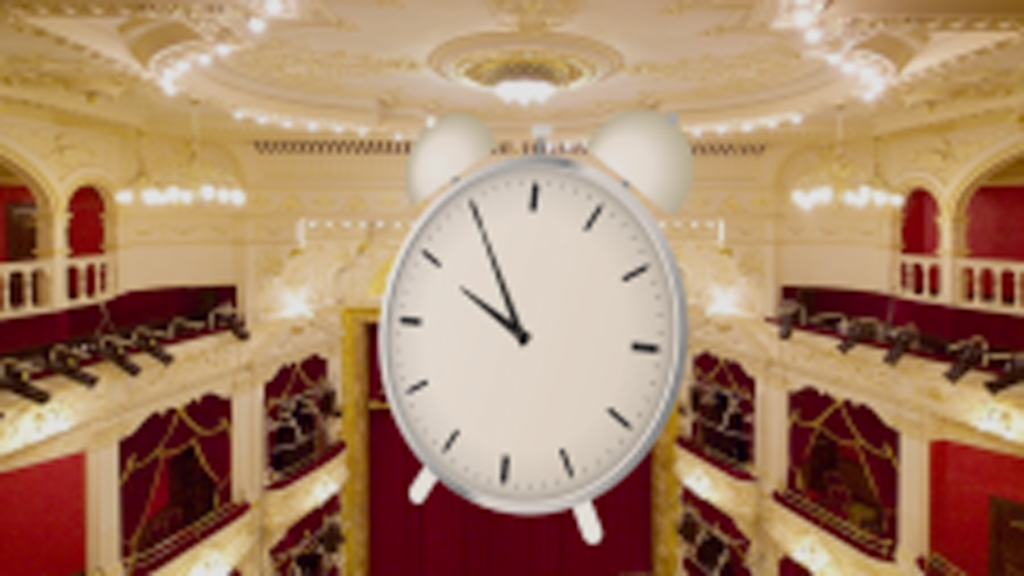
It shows **9:55**
